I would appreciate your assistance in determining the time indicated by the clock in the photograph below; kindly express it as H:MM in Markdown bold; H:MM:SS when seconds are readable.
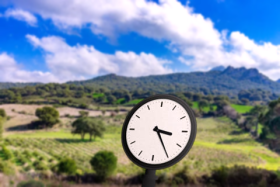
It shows **3:25**
